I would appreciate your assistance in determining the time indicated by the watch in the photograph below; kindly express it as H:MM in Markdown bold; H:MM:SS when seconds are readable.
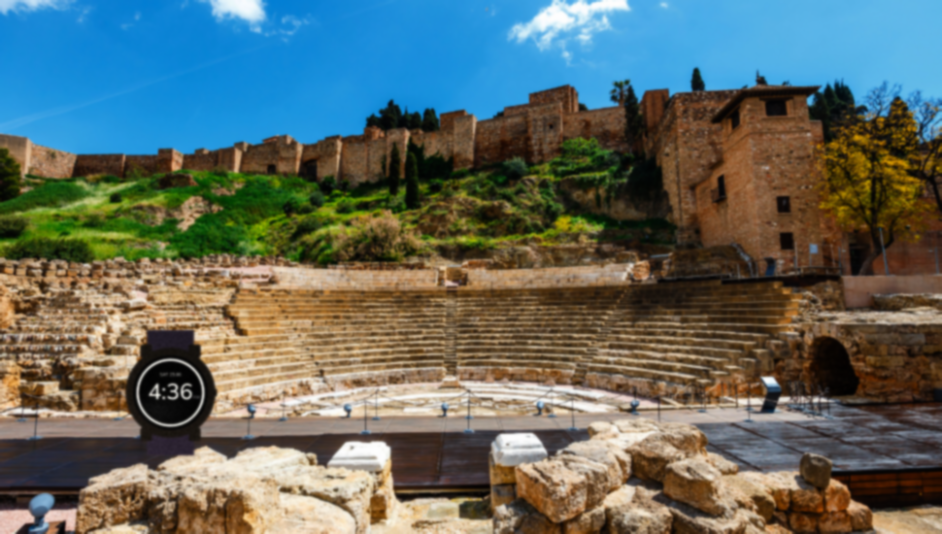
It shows **4:36**
